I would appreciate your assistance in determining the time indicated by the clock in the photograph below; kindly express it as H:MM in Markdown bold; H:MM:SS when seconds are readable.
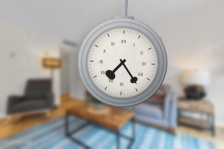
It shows **7:24**
